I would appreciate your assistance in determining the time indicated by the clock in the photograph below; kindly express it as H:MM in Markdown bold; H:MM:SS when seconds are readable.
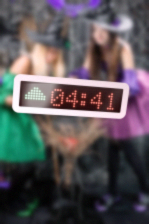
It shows **4:41**
